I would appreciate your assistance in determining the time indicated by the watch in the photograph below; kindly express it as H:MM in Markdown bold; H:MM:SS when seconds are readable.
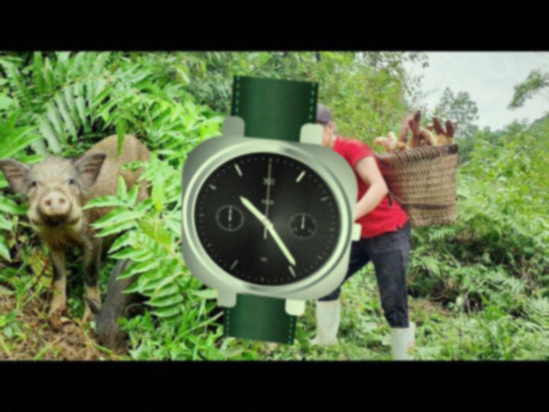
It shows **10:24**
